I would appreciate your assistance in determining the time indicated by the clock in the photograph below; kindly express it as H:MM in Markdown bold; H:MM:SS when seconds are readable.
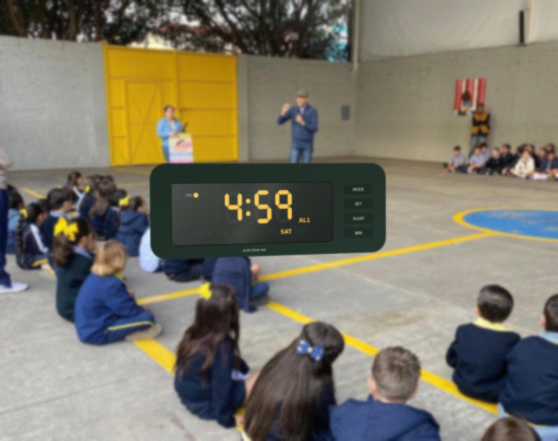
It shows **4:59**
